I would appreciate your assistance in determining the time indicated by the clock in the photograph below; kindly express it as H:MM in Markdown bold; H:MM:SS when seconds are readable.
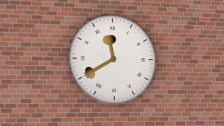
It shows **11:40**
